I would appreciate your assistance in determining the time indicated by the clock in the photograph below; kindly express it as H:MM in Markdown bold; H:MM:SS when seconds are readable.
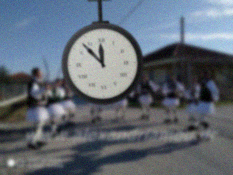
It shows **11:53**
